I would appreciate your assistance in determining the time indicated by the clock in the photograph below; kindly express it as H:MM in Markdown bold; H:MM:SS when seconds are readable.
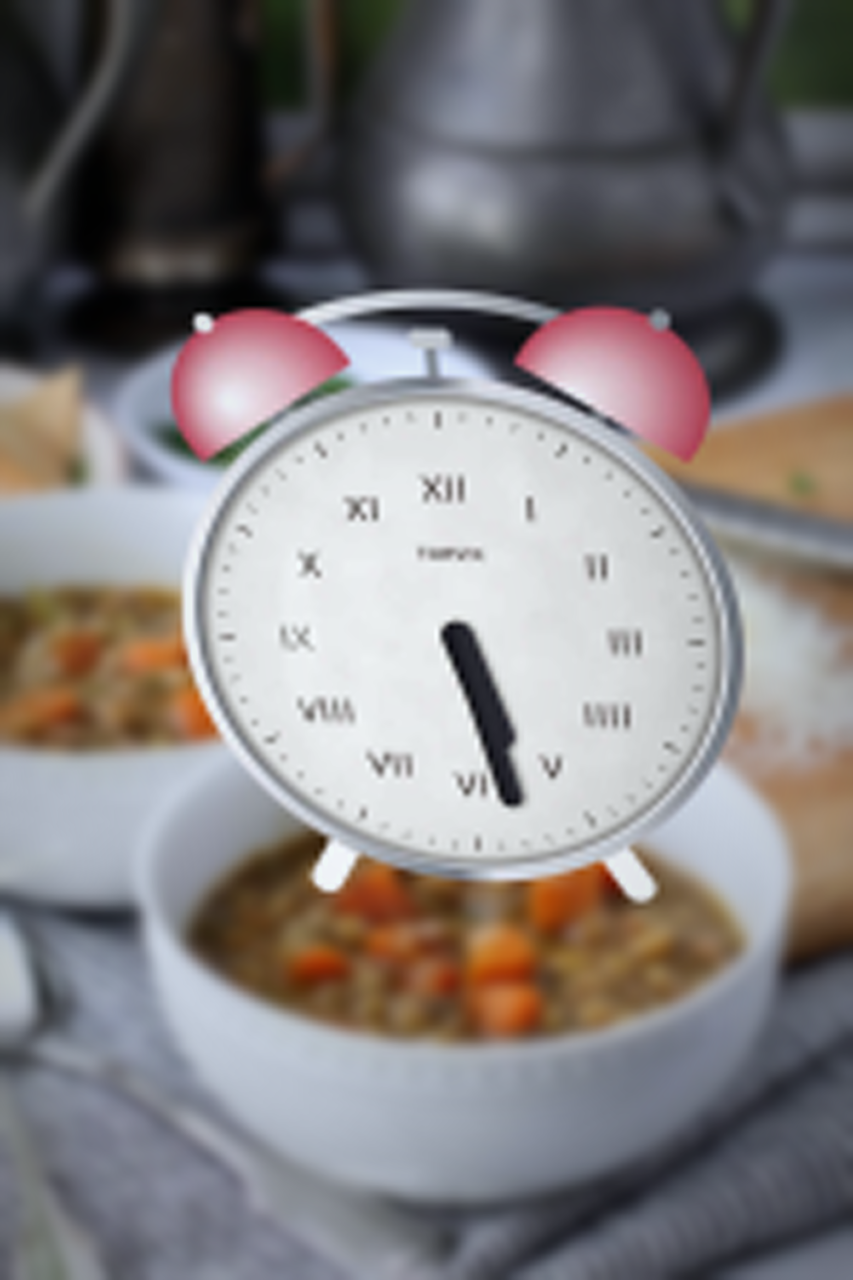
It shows **5:28**
